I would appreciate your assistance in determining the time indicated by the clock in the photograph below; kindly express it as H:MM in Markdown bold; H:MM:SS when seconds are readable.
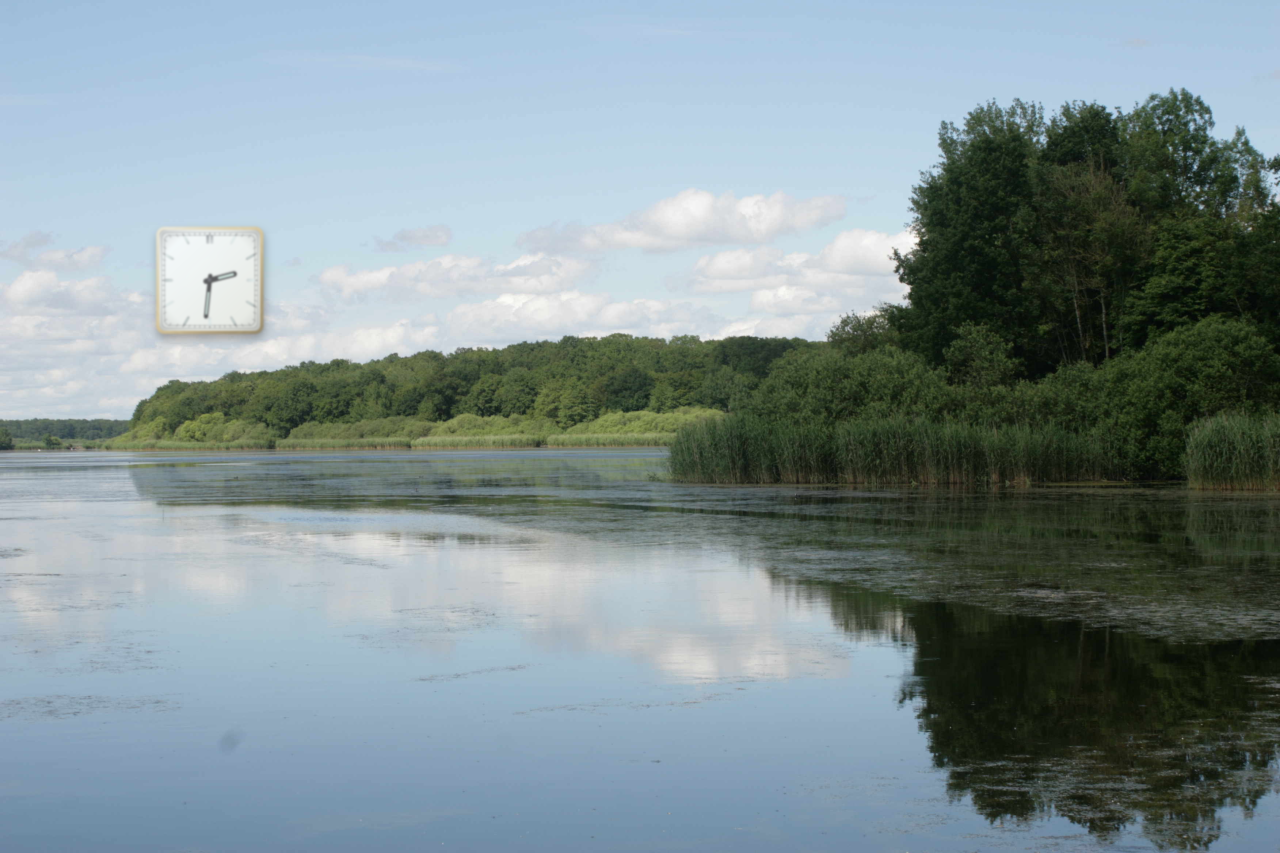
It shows **2:31**
